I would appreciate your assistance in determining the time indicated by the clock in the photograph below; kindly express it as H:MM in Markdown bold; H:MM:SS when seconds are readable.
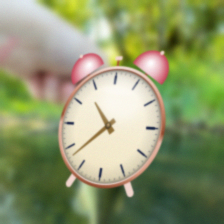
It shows **10:38**
